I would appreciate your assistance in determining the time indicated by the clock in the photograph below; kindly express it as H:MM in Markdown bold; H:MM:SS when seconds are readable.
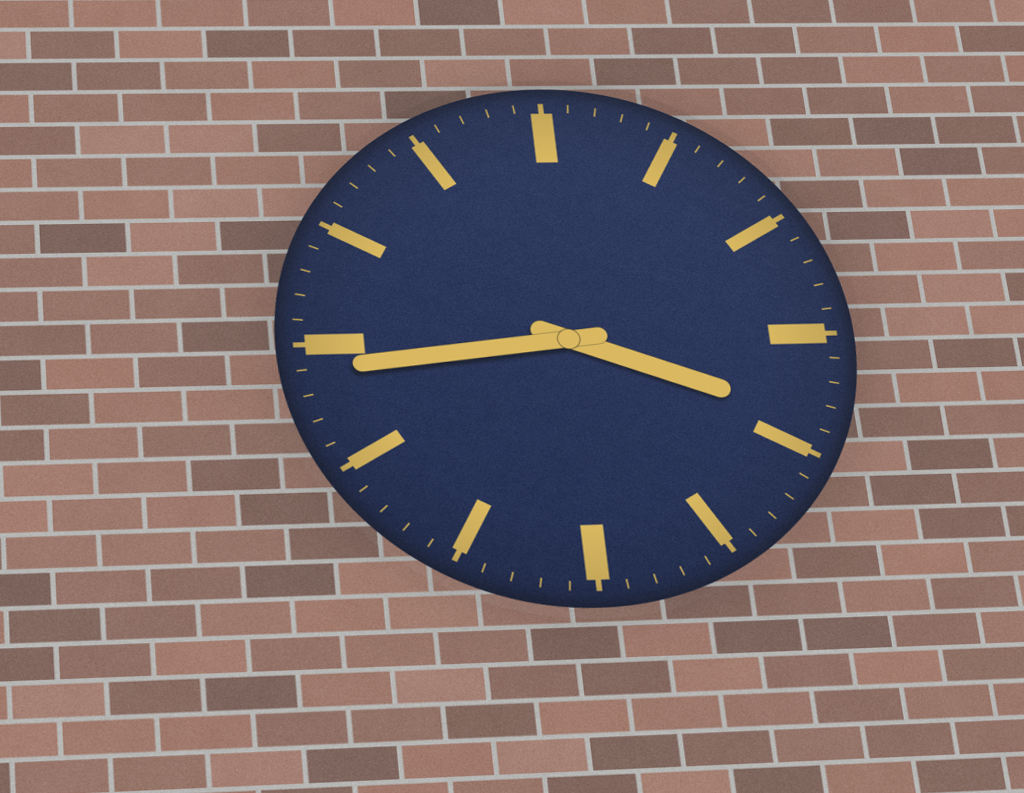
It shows **3:44**
